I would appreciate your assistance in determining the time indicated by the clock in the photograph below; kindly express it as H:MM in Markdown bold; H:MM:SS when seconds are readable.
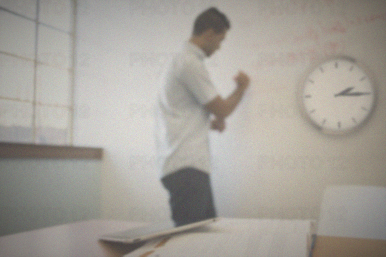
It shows **2:15**
